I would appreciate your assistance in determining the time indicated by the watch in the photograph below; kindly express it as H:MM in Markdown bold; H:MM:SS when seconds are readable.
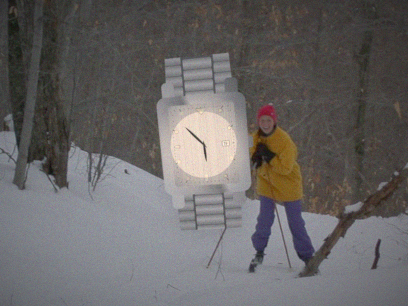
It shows **5:53**
